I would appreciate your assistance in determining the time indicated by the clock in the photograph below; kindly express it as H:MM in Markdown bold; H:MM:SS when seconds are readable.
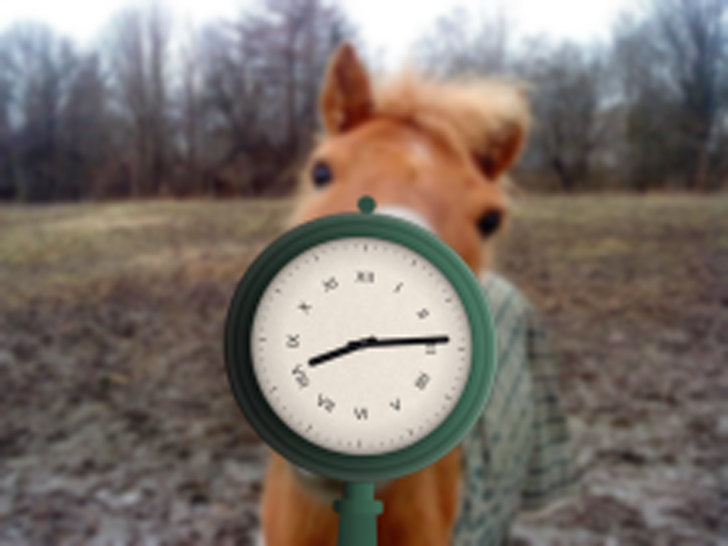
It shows **8:14**
